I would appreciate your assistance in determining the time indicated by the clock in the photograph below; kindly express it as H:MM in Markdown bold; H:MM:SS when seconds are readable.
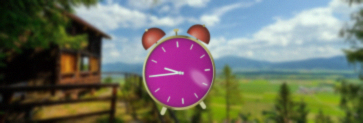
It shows **9:45**
